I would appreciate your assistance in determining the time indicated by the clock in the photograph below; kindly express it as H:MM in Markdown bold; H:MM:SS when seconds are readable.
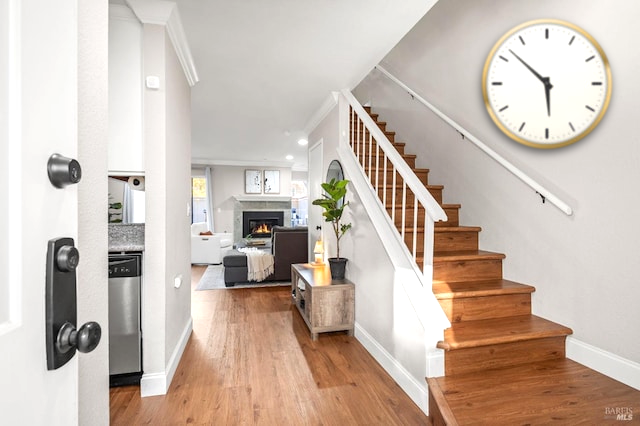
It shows **5:52**
